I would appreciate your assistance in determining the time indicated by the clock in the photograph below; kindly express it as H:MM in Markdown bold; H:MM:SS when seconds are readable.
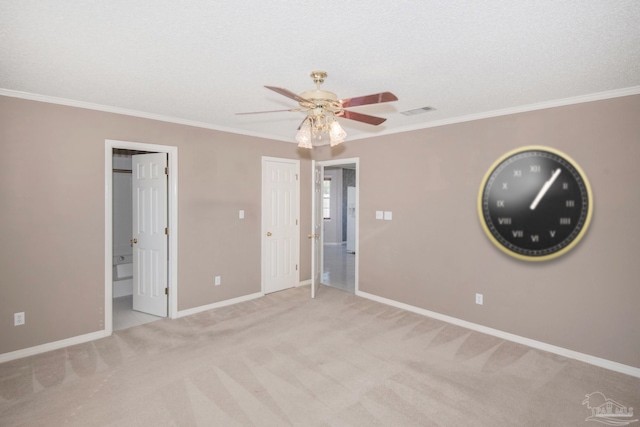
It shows **1:06**
